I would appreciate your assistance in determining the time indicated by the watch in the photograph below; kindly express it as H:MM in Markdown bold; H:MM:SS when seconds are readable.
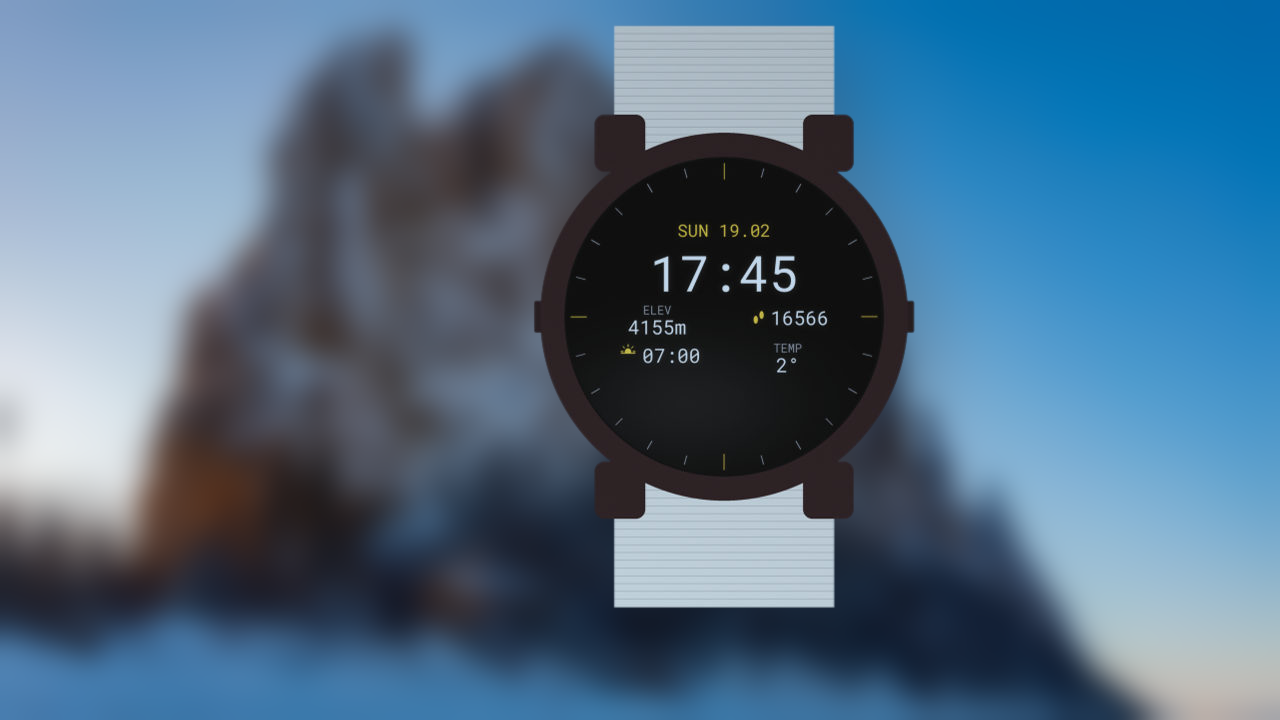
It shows **17:45**
